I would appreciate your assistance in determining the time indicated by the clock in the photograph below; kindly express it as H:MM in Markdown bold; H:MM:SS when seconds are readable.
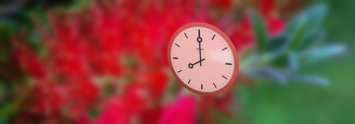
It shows **8:00**
